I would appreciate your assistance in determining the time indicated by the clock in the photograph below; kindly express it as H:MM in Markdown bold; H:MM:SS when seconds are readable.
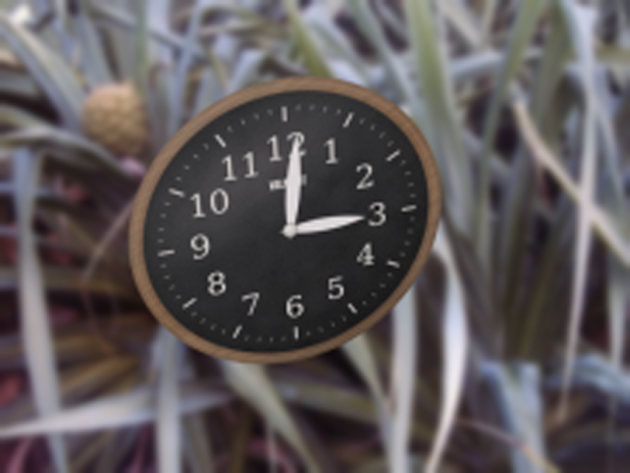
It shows **3:01**
